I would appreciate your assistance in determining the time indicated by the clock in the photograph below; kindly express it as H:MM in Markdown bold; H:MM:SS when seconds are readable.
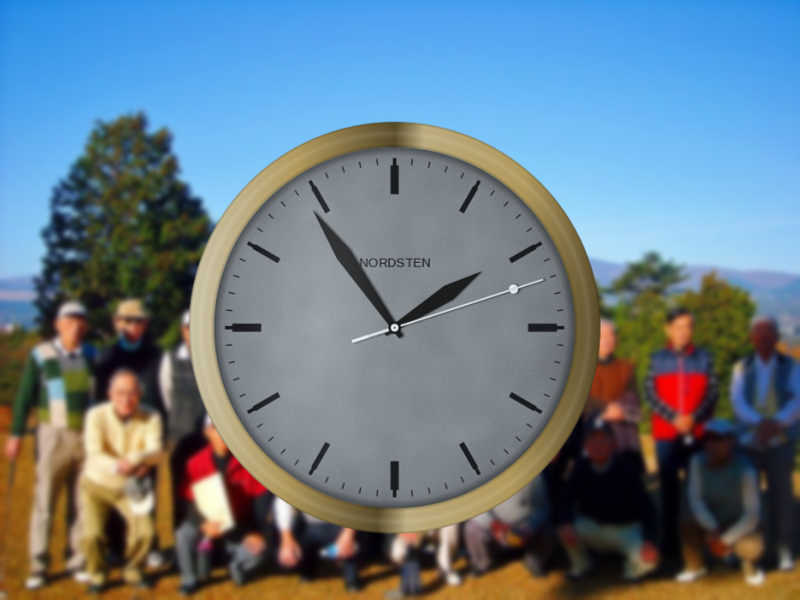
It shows **1:54:12**
